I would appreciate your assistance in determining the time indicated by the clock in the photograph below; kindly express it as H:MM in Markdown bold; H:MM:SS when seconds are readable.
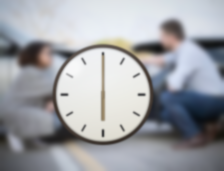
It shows **6:00**
